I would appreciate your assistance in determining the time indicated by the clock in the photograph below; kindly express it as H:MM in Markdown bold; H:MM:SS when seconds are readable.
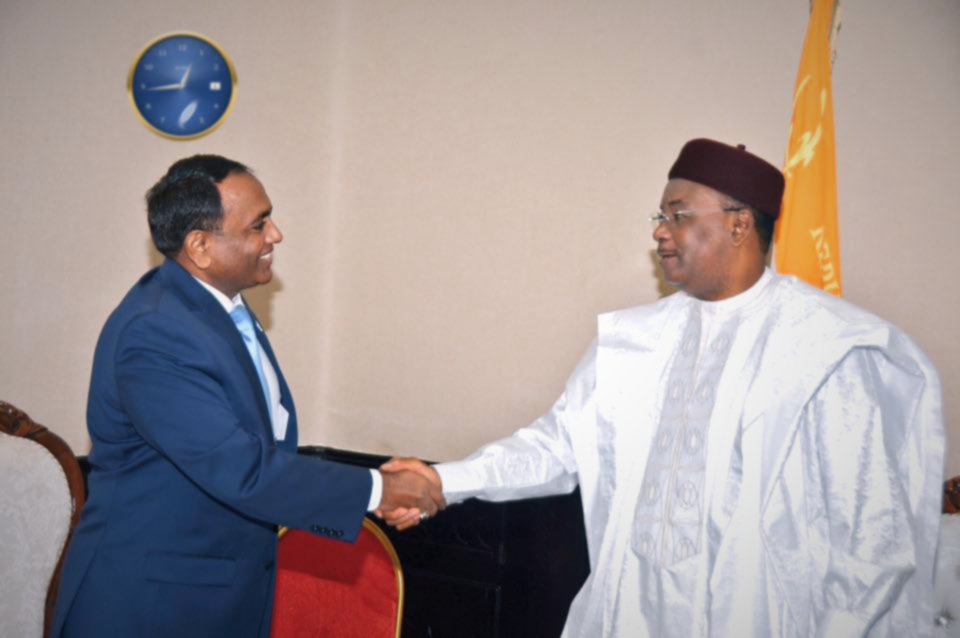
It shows **12:44**
